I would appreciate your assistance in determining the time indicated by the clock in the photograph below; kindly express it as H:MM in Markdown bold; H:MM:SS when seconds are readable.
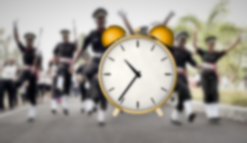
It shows **10:36**
